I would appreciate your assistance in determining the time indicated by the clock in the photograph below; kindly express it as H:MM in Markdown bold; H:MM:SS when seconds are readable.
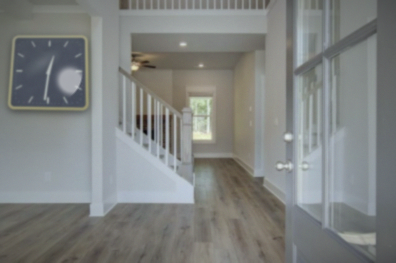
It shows **12:31**
